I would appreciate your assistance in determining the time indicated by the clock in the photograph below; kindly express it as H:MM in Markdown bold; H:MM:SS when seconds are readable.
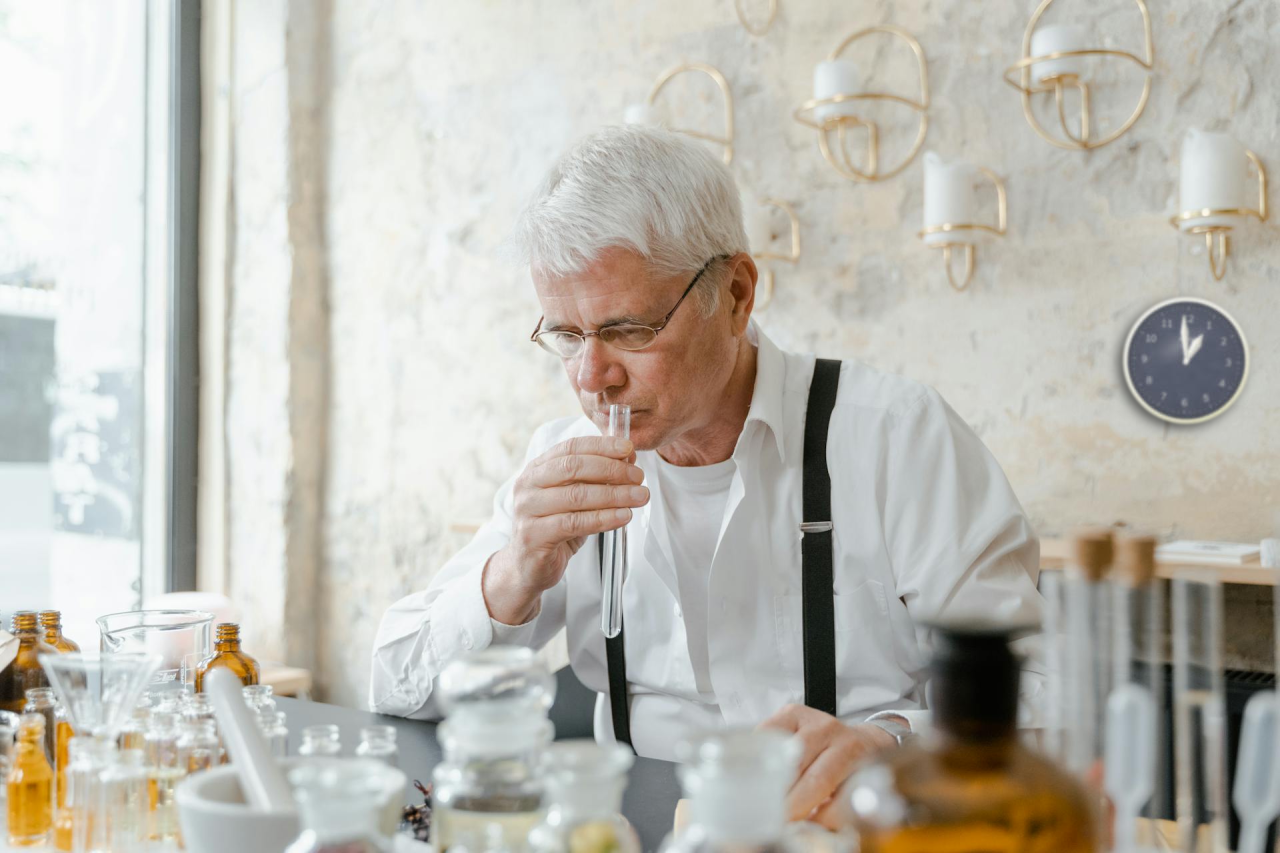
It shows **12:59**
